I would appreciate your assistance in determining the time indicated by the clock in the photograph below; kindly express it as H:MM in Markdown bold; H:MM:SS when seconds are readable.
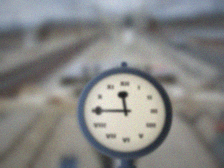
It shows **11:45**
